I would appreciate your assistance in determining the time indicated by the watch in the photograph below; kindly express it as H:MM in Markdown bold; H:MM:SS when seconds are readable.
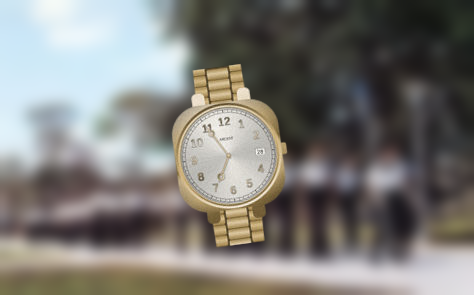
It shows **6:55**
